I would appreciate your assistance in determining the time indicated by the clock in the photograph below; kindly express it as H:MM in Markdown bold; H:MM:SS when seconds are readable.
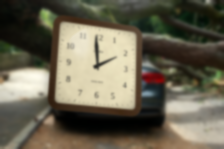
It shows **1:59**
